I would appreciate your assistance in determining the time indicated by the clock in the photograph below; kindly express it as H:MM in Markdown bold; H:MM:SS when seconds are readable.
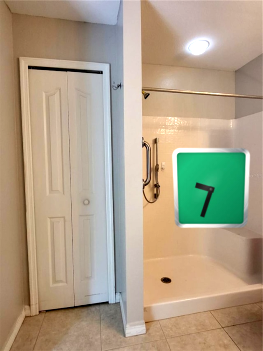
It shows **9:33**
